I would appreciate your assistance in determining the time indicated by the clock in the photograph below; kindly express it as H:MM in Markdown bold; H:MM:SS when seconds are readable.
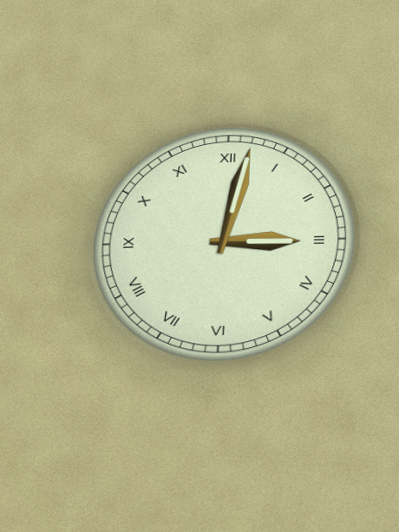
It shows **3:02**
